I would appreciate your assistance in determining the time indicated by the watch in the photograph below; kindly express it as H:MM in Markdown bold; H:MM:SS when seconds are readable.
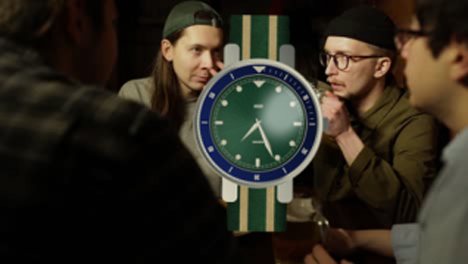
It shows **7:26**
